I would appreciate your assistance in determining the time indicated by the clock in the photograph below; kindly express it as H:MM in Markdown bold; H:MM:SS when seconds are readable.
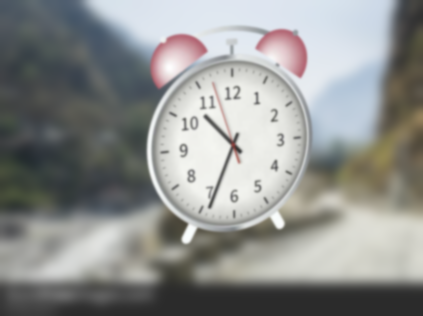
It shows **10:33:57**
